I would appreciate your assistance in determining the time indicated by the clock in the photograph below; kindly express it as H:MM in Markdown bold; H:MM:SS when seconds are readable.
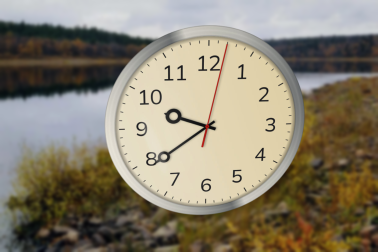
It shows **9:39:02**
